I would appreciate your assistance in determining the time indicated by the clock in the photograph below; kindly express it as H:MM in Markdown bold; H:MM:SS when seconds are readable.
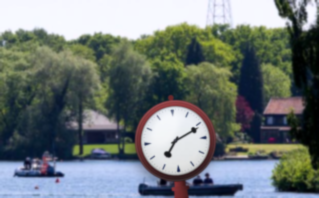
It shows **7:11**
